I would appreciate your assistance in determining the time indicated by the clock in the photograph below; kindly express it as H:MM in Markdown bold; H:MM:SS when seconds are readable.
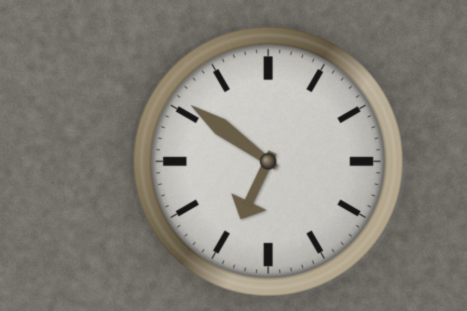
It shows **6:51**
